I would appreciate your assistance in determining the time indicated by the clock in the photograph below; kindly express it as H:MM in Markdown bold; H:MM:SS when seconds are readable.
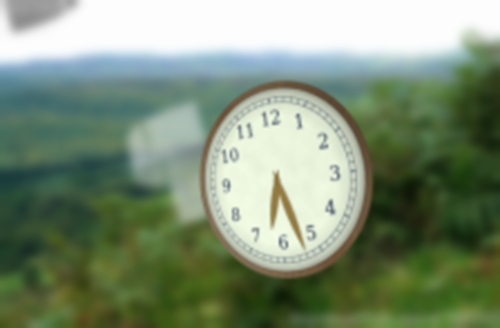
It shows **6:27**
